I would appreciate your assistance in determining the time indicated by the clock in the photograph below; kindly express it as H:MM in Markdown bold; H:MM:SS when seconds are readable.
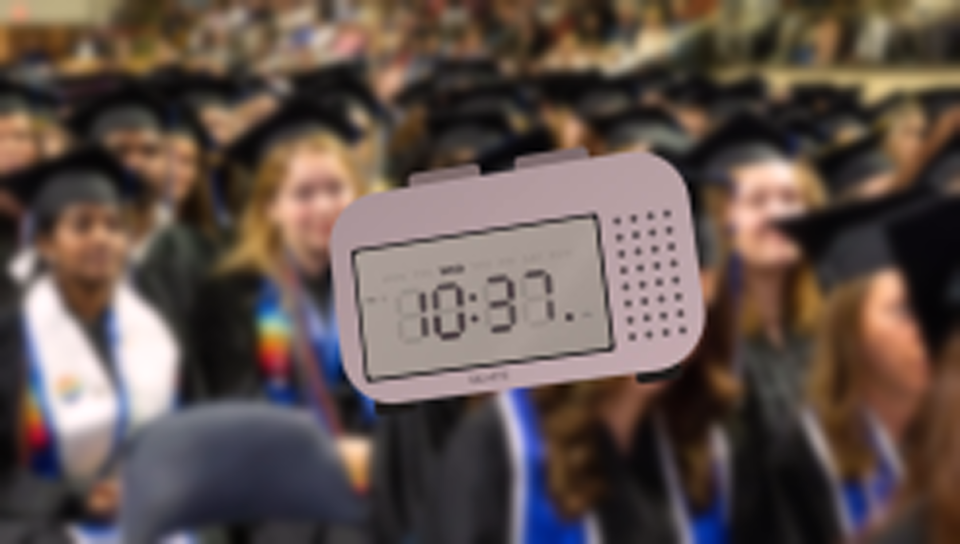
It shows **10:37**
